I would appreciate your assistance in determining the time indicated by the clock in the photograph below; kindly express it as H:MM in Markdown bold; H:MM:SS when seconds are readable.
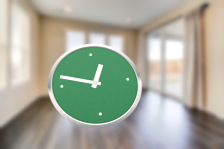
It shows **12:48**
